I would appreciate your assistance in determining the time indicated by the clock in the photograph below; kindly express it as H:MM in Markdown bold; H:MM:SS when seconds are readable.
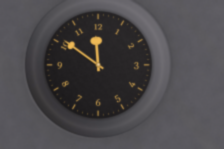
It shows **11:51**
